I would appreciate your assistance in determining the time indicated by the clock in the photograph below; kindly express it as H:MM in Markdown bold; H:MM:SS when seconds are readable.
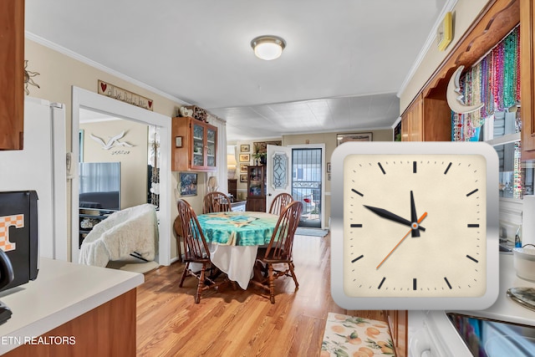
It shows **11:48:37**
